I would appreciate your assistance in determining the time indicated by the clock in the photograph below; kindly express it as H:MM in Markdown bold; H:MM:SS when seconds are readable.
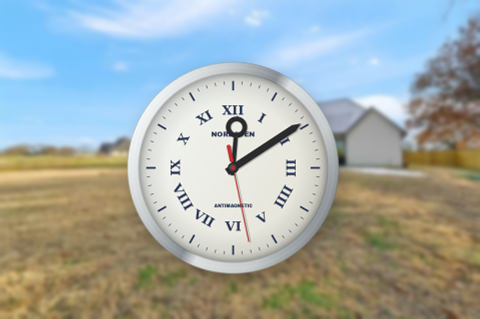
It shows **12:09:28**
